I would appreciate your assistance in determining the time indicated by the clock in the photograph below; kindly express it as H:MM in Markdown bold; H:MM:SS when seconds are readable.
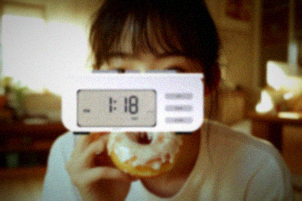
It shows **1:18**
